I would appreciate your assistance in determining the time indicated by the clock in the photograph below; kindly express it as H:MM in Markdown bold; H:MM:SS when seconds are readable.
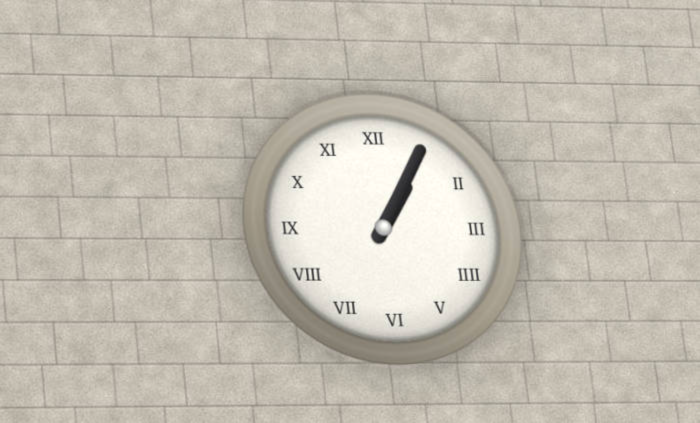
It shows **1:05**
